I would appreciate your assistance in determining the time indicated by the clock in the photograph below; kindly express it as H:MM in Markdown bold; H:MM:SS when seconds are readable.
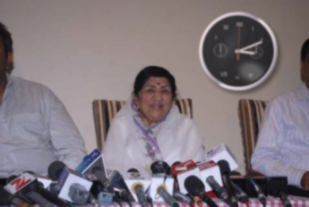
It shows **3:11**
